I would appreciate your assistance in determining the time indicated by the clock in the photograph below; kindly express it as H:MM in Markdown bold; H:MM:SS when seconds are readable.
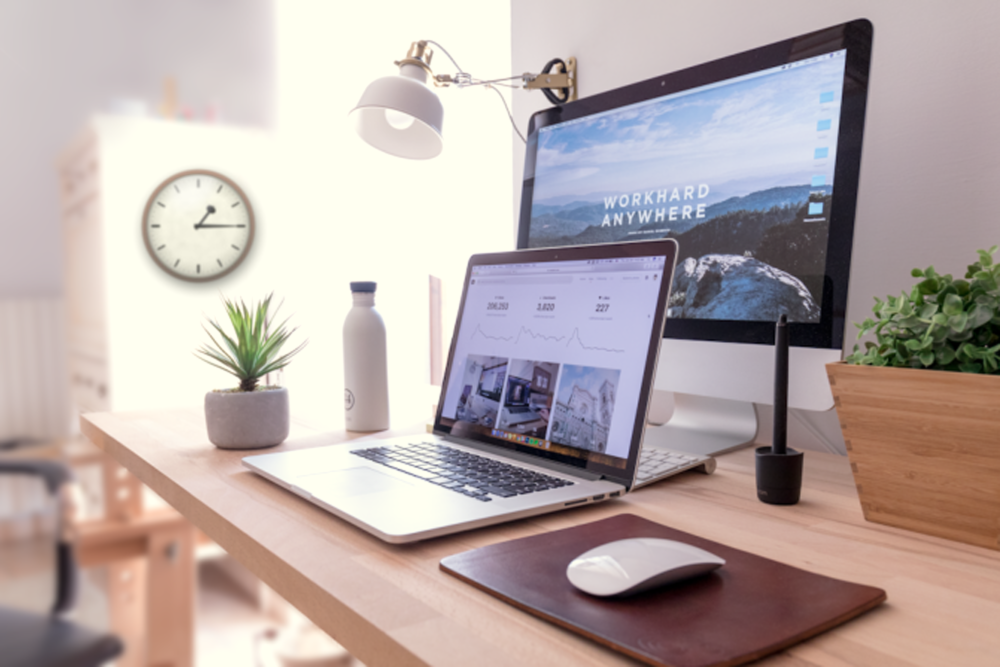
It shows **1:15**
